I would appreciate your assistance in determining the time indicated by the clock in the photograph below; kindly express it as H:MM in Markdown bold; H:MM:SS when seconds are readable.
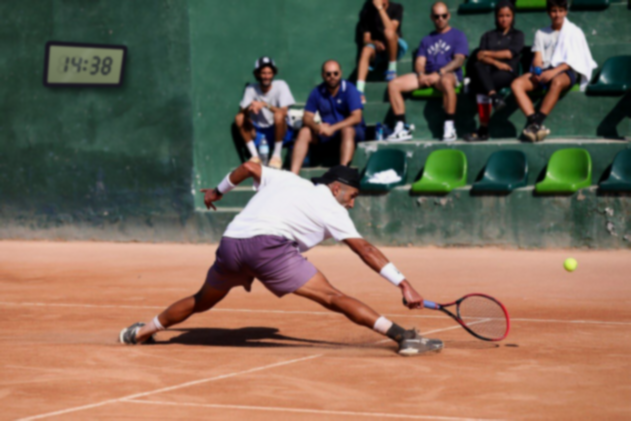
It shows **14:38**
